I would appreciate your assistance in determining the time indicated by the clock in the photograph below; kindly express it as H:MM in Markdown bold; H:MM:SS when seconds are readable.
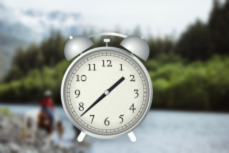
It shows **1:38**
